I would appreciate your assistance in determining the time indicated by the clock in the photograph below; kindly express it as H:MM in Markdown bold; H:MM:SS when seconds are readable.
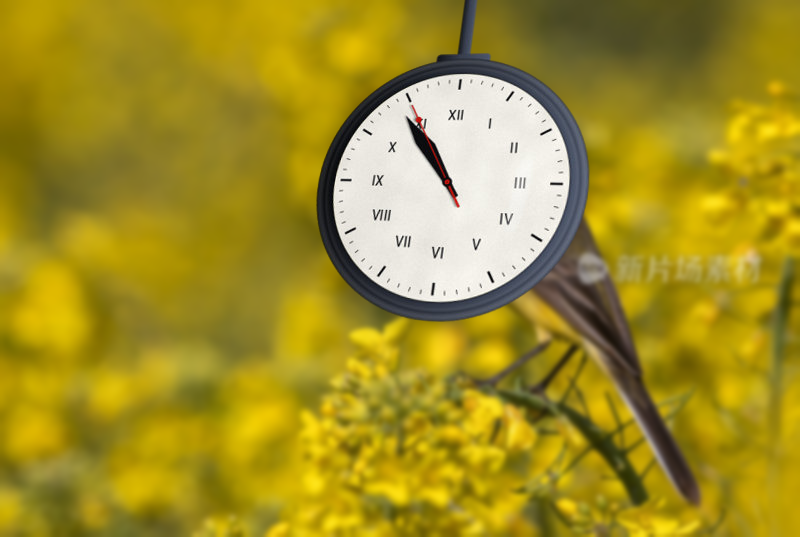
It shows **10:53:55**
